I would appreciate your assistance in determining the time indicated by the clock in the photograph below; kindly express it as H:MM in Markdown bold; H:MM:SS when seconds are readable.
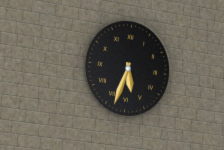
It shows **5:33**
